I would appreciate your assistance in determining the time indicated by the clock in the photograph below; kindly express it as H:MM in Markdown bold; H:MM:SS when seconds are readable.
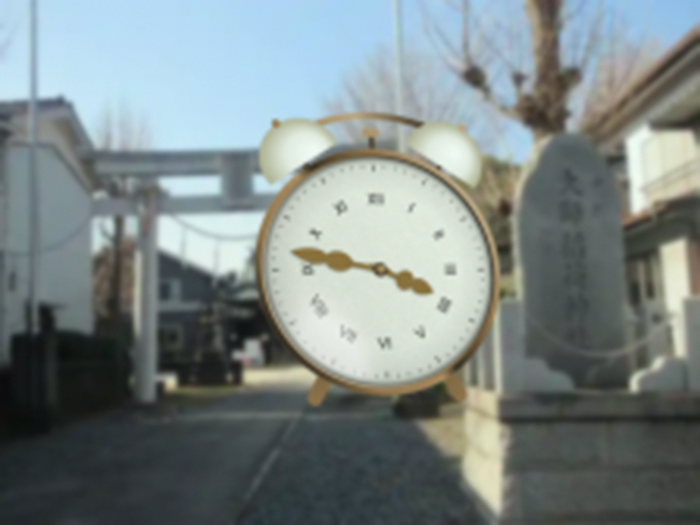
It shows **3:47**
